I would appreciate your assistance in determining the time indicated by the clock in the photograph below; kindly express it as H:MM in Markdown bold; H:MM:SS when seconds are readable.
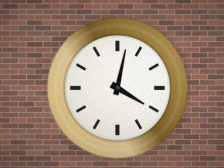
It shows **4:02**
